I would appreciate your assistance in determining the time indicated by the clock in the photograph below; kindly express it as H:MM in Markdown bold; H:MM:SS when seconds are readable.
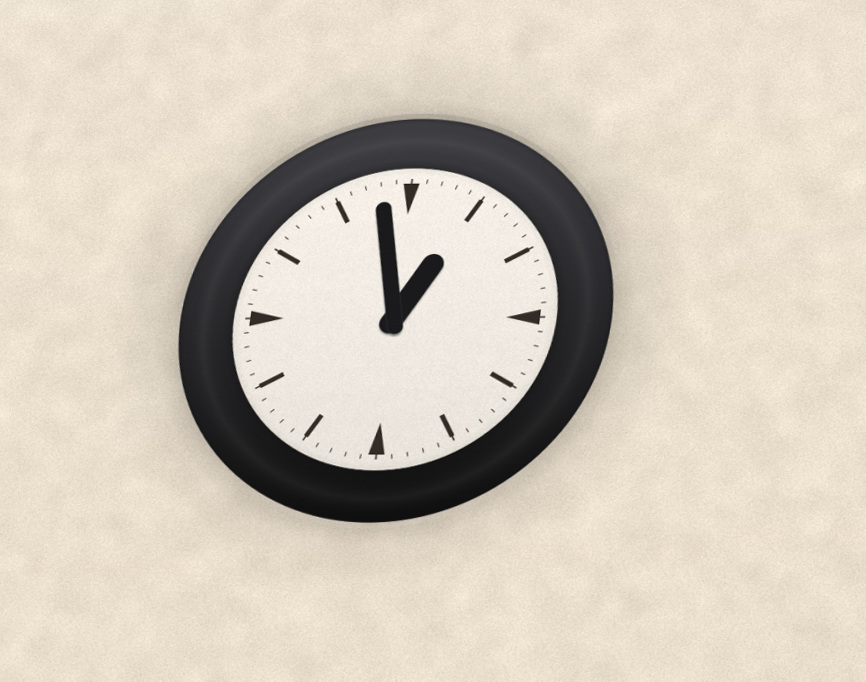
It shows **12:58**
